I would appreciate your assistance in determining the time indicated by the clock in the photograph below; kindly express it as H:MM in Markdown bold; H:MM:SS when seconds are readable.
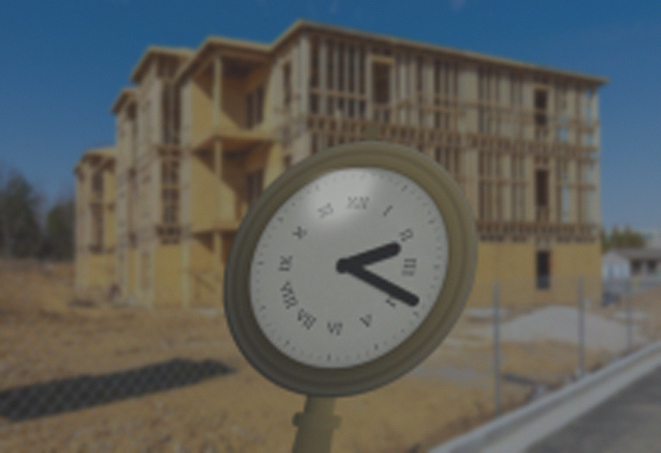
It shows **2:19**
